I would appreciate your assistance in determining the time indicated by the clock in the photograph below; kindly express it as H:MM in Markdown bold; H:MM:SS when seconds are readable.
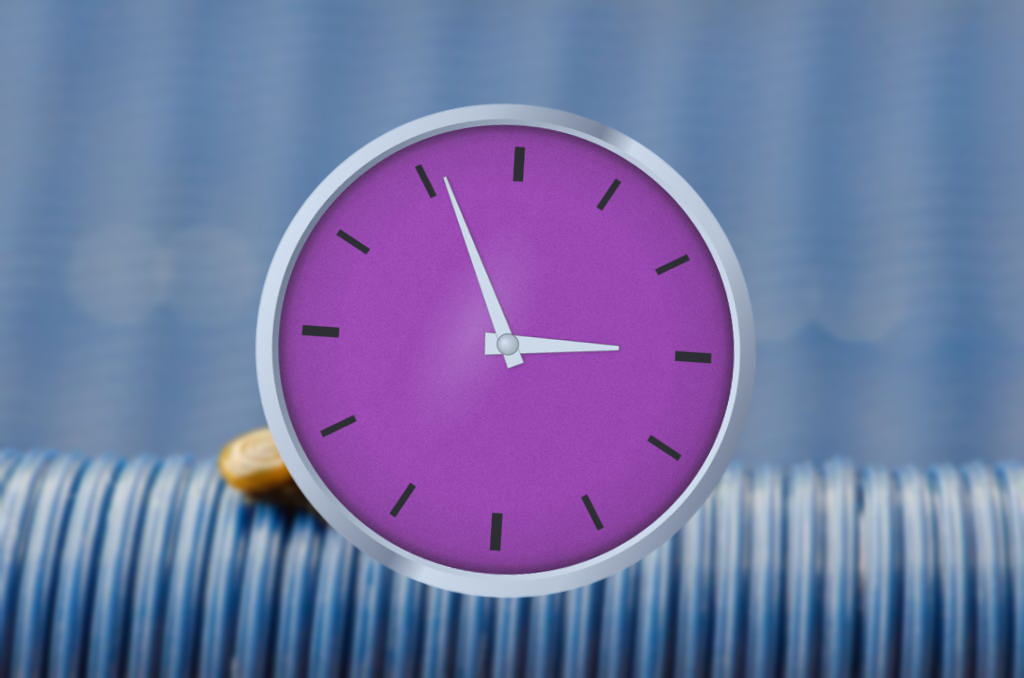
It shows **2:56**
